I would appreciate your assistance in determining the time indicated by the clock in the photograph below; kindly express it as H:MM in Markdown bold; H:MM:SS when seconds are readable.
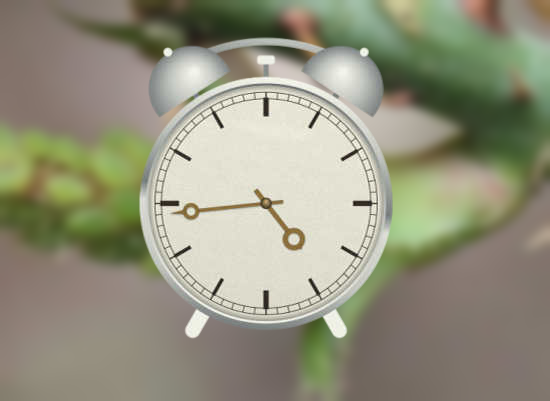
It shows **4:44**
